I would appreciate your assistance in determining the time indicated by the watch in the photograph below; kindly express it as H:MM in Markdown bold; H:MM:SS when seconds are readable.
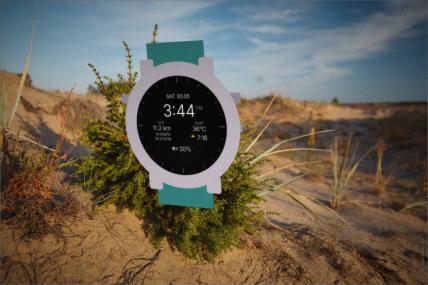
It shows **3:44**
